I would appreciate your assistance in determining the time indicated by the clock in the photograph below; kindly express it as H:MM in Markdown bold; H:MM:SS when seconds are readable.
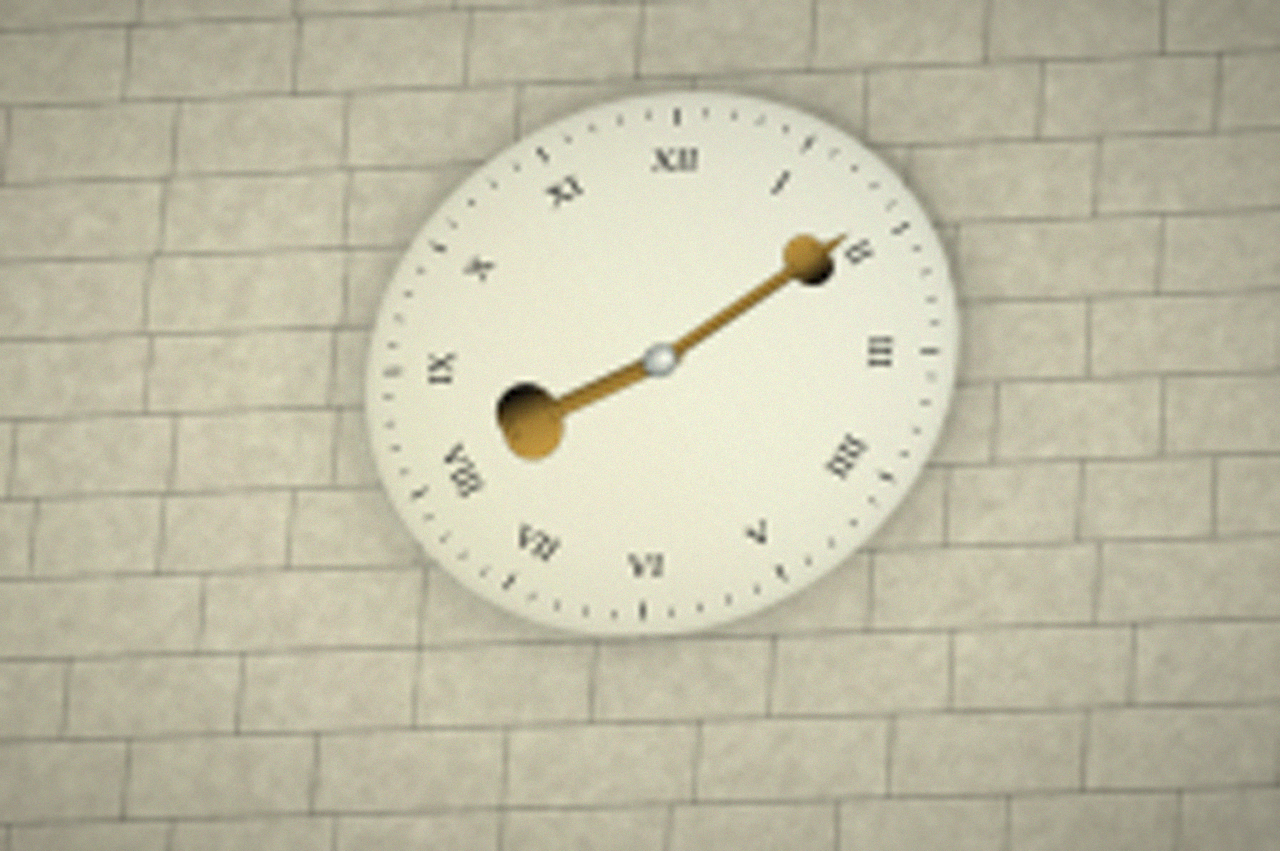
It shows **8:09**
